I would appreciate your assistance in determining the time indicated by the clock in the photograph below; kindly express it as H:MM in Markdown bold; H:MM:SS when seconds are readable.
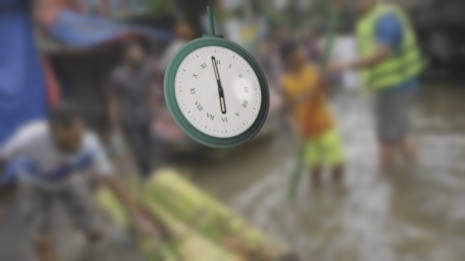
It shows **5:59**
